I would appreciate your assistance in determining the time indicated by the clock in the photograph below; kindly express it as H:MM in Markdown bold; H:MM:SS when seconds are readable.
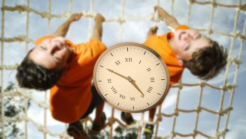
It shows **4:50**
